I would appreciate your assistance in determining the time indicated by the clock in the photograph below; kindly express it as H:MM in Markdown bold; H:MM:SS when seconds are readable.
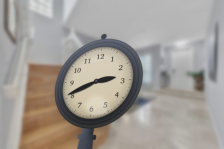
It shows **2:41**
